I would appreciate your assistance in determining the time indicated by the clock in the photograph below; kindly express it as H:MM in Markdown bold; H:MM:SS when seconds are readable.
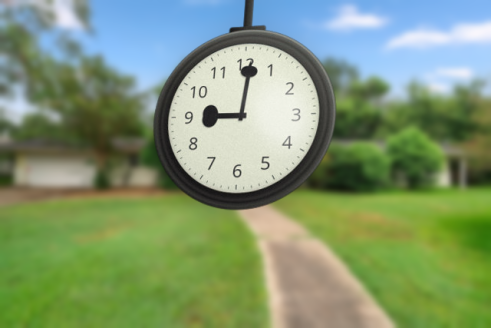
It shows **9:01**
